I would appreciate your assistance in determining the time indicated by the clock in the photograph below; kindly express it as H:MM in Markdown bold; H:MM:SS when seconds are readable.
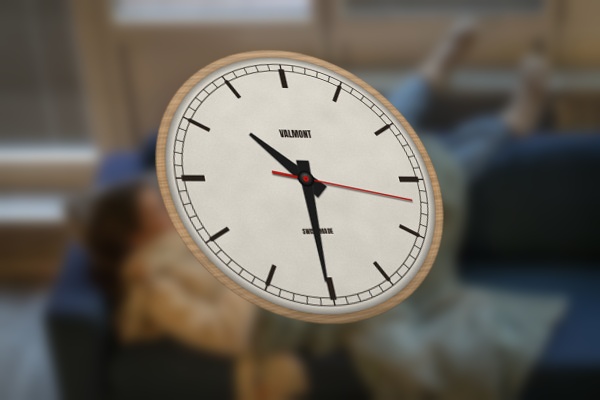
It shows **10:30:17**
